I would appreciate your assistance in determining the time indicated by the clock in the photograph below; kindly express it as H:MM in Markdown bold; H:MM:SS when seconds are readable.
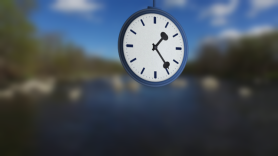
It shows **1:24**
